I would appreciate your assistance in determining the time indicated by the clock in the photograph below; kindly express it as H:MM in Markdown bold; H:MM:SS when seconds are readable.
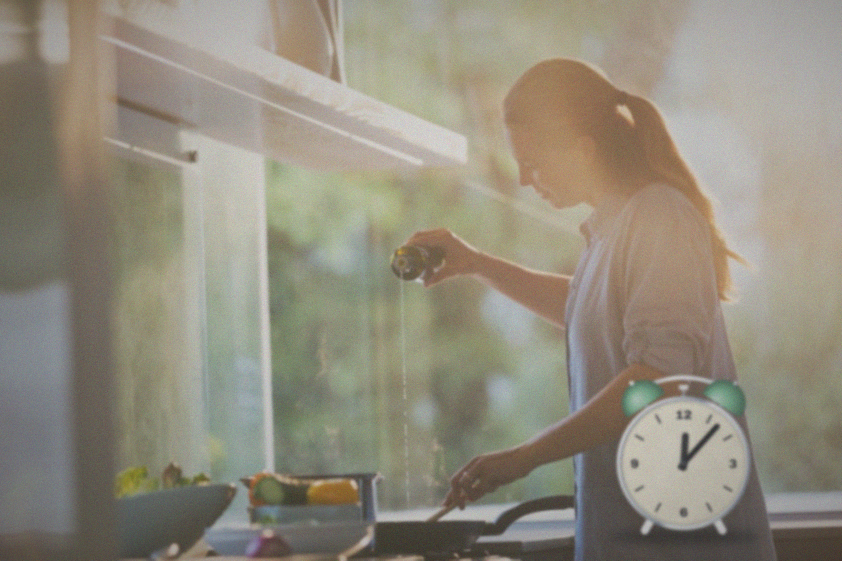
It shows **12:07**
